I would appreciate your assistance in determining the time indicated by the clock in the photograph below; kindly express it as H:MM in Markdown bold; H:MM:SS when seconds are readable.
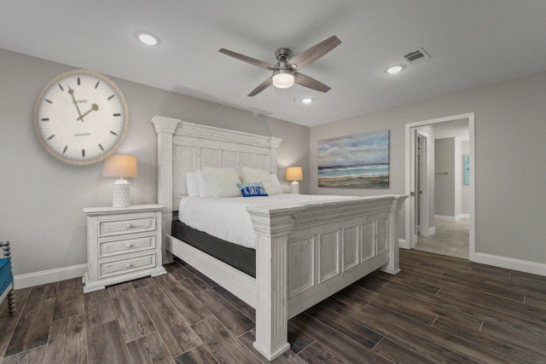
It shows **1:57**
